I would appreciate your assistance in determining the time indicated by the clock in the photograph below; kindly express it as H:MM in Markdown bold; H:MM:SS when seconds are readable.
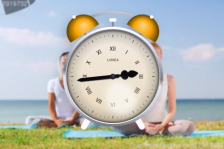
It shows **2:44**
